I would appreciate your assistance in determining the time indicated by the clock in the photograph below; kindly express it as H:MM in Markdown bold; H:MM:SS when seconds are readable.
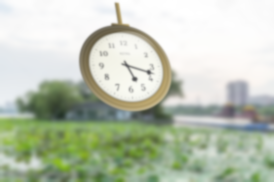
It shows **5:18**
